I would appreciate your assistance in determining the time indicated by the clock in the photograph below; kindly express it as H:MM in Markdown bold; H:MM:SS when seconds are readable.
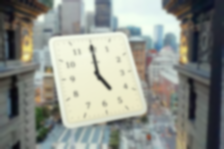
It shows **5:00**
